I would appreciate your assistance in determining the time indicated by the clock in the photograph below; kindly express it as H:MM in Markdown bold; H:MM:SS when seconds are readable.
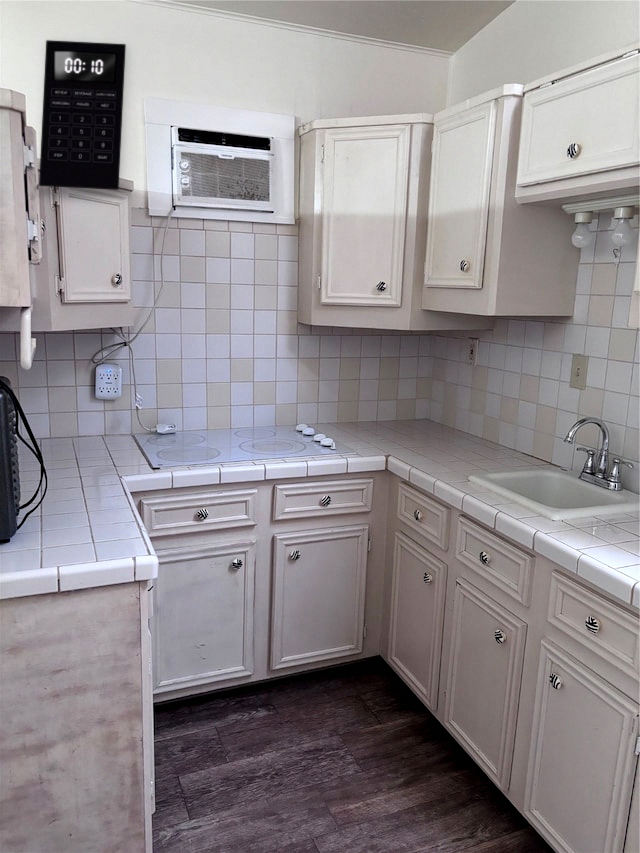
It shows **0:10**
